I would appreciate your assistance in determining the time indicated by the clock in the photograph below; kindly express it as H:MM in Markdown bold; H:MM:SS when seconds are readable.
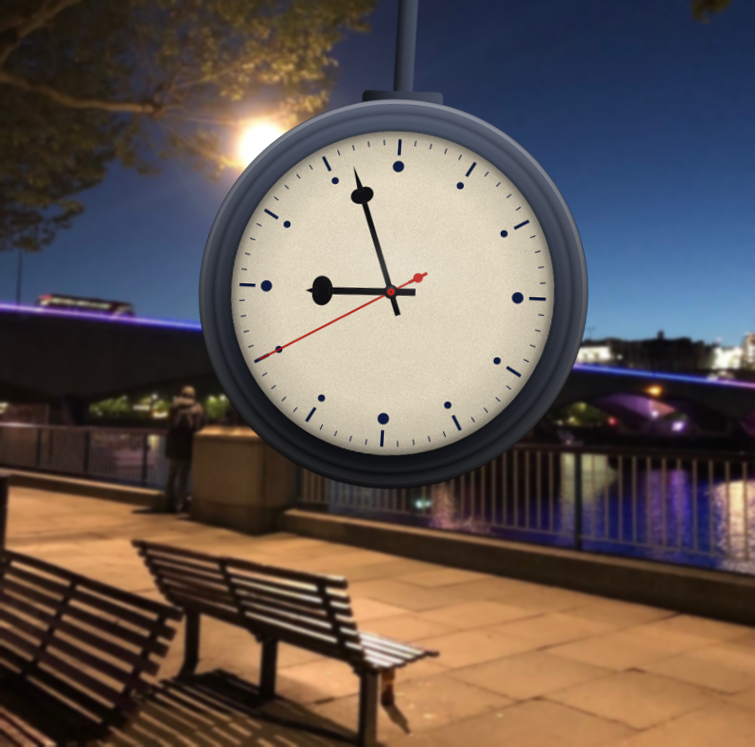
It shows **8:56:40**
